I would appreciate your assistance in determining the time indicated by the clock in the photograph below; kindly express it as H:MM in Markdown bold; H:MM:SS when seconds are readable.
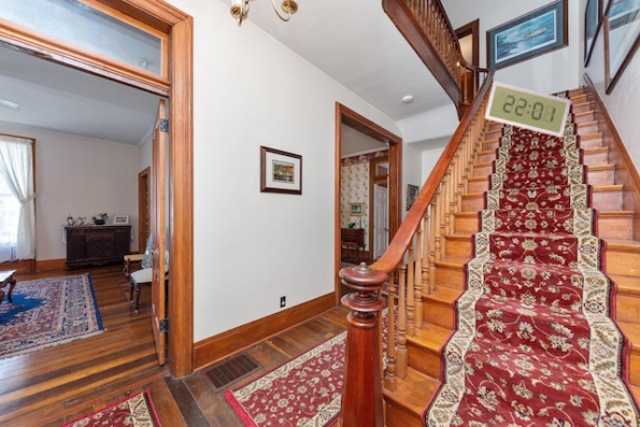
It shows **22:01**
